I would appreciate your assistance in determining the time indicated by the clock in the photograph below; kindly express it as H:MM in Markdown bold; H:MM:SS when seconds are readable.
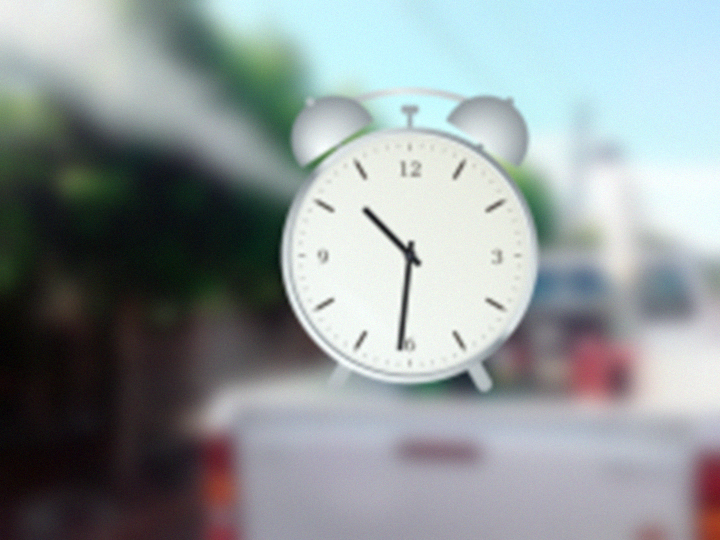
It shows **10:31**
